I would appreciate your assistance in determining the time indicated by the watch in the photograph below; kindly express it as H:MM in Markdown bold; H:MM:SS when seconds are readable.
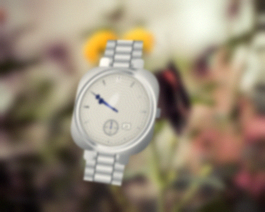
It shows **9:50**
